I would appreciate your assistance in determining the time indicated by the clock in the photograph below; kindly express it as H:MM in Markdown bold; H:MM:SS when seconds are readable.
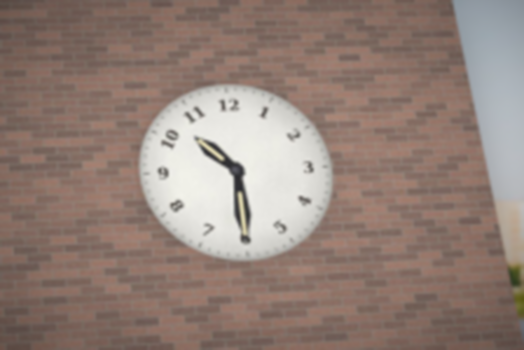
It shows **10:30**
